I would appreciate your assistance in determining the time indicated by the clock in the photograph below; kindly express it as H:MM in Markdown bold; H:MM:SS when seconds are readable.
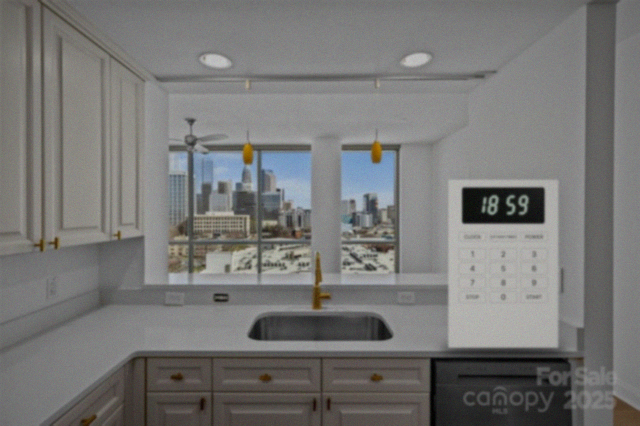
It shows **18:59**
